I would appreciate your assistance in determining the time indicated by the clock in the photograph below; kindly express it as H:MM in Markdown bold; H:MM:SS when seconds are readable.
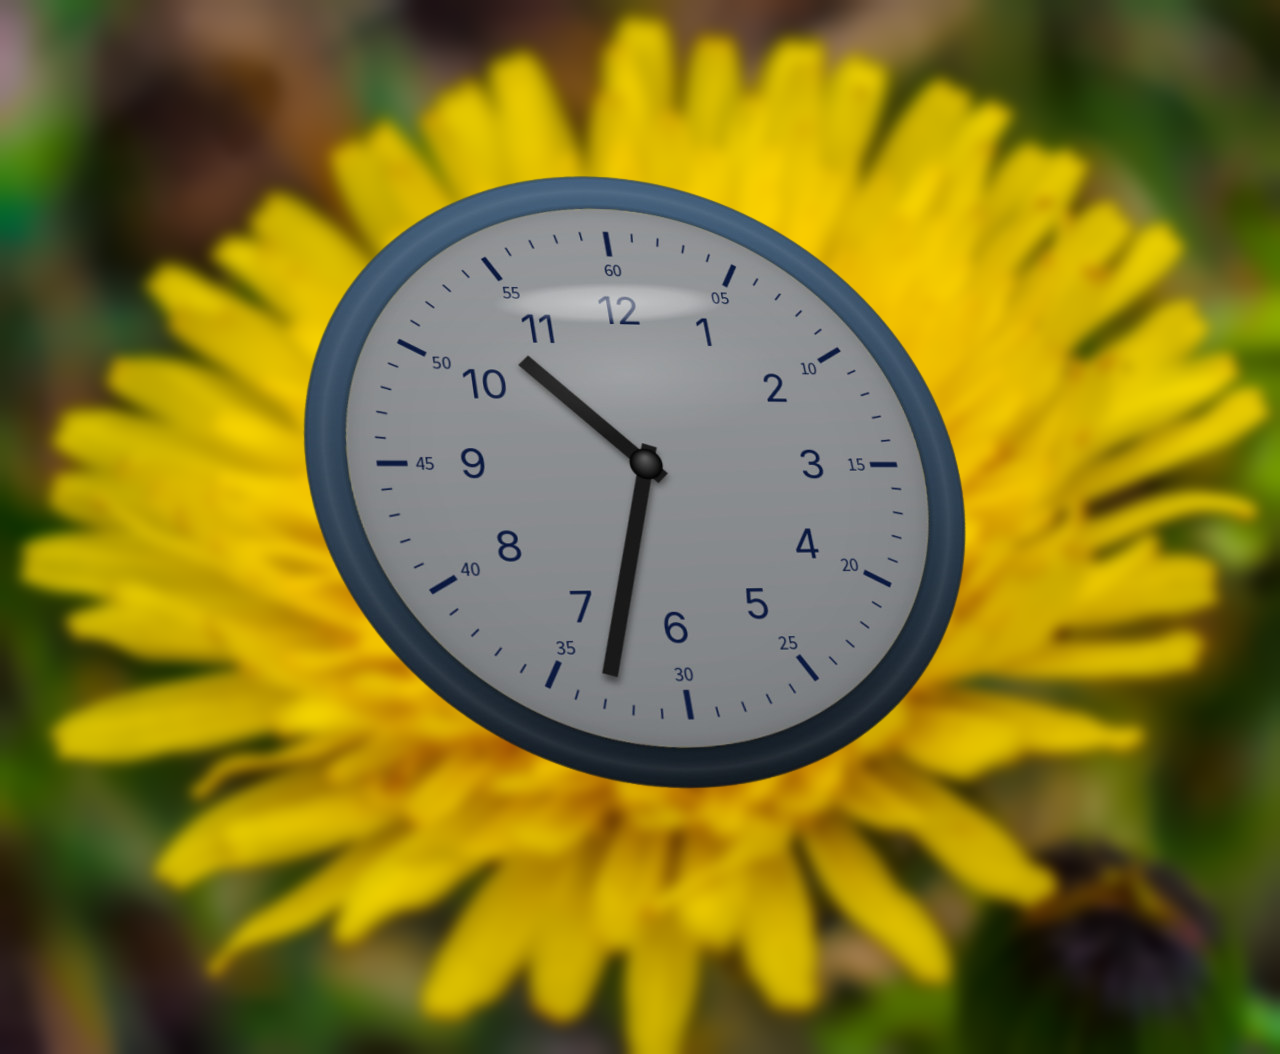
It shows **10:33**
